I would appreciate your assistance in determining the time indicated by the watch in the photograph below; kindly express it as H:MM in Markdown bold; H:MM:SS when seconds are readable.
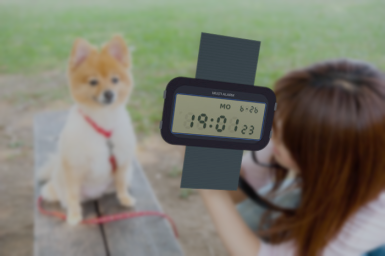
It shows **19:01:23**
